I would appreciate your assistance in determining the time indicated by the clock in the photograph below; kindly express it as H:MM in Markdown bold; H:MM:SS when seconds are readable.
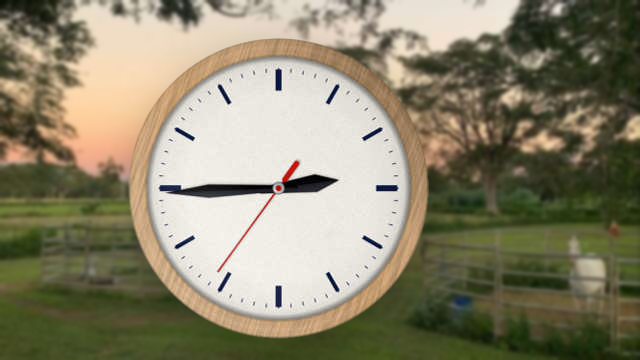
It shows **2:44:36**
